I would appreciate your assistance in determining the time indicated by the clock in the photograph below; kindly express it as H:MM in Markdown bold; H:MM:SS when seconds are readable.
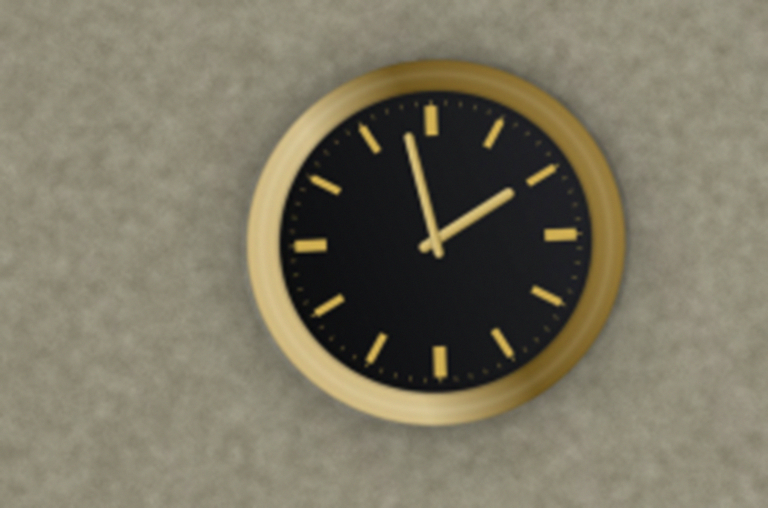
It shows **1:58**
